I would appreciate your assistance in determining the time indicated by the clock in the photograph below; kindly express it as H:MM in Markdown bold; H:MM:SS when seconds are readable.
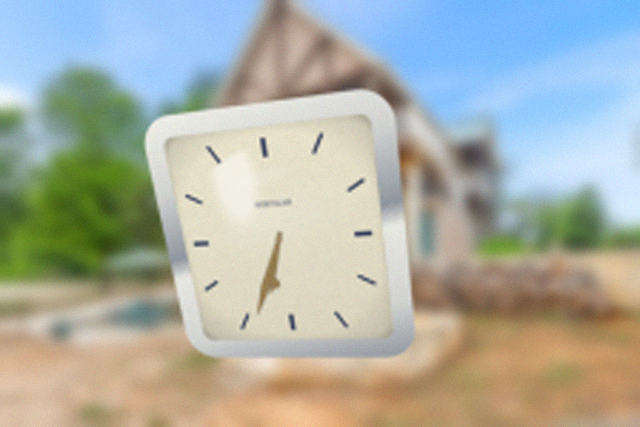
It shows **6:34**
